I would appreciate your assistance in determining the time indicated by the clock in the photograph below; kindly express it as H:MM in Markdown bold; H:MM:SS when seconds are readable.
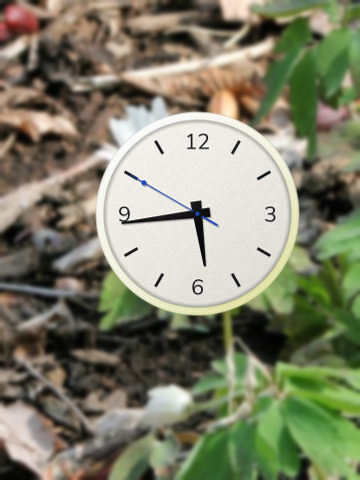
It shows **5:43:50**
